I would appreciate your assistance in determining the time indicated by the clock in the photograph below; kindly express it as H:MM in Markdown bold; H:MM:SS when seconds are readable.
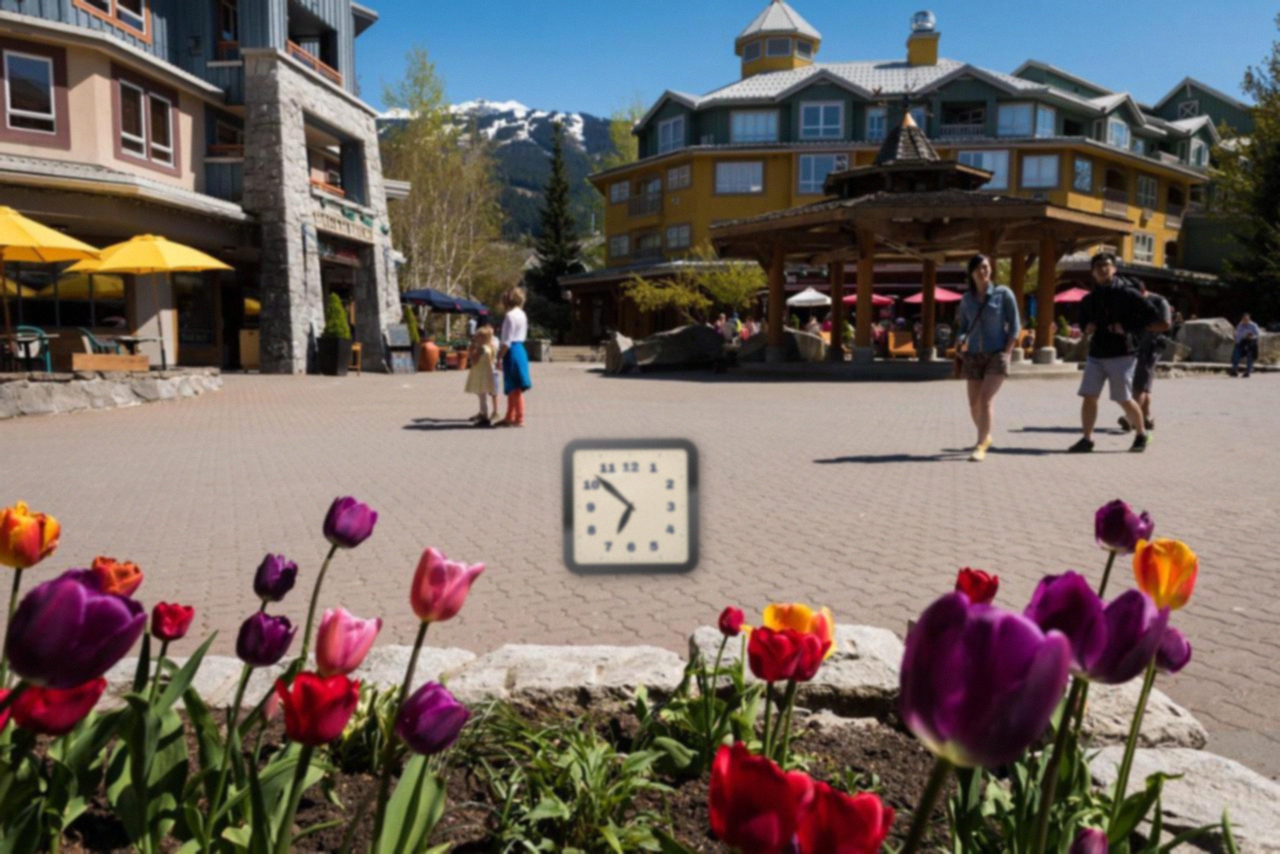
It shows **6:52**
